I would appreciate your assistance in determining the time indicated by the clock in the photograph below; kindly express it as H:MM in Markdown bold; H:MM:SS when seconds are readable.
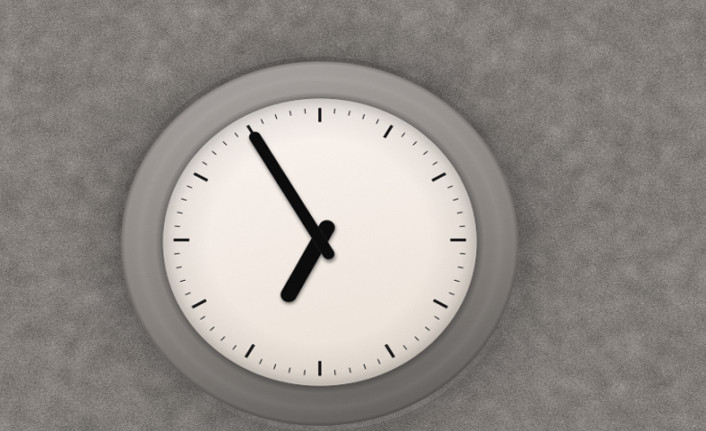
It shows **6:55**
